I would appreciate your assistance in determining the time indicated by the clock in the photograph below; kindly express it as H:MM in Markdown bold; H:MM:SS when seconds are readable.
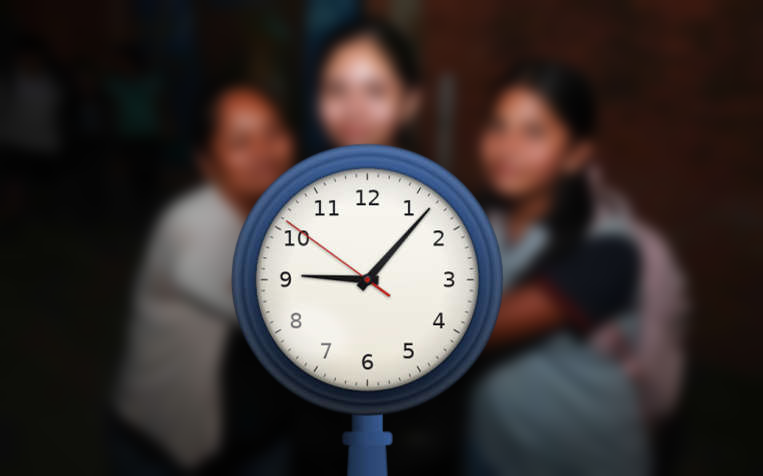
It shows **9:06:51**
